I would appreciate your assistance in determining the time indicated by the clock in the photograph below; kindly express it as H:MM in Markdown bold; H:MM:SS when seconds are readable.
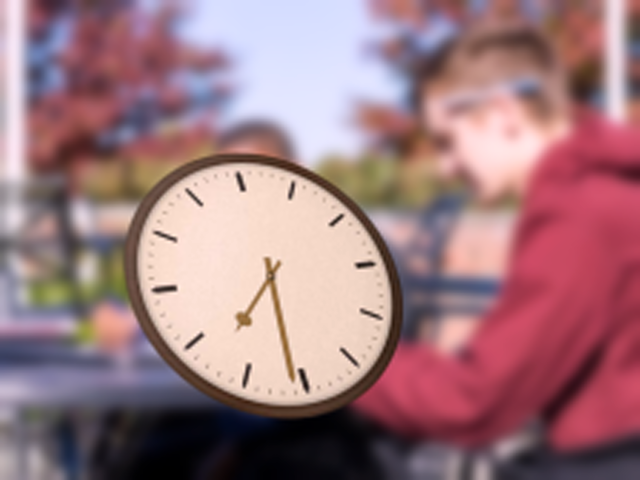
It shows **7:31**
